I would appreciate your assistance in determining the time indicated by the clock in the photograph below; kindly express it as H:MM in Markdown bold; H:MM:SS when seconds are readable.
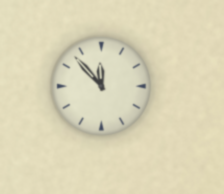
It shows **11:53**
